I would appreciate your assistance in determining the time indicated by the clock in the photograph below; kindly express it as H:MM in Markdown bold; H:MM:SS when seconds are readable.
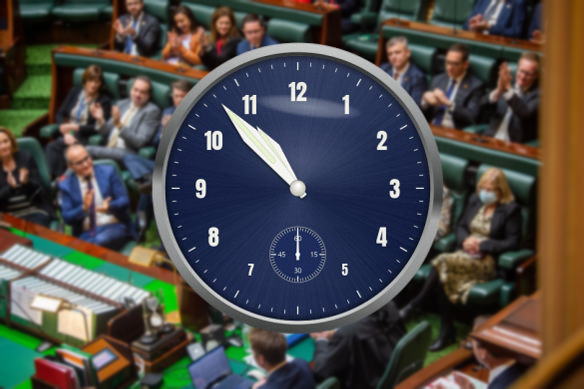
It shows **10:53**
